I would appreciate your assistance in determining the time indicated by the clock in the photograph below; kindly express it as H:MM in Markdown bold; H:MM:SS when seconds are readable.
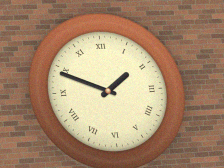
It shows **1:49**
